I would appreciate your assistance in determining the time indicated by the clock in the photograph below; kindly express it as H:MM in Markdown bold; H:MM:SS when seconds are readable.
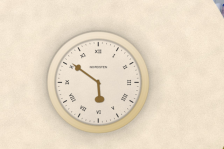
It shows **5:51**
